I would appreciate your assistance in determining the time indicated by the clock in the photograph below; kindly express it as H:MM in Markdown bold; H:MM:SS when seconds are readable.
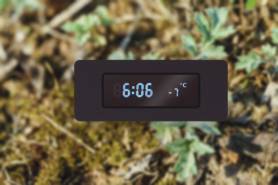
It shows **6:06**
